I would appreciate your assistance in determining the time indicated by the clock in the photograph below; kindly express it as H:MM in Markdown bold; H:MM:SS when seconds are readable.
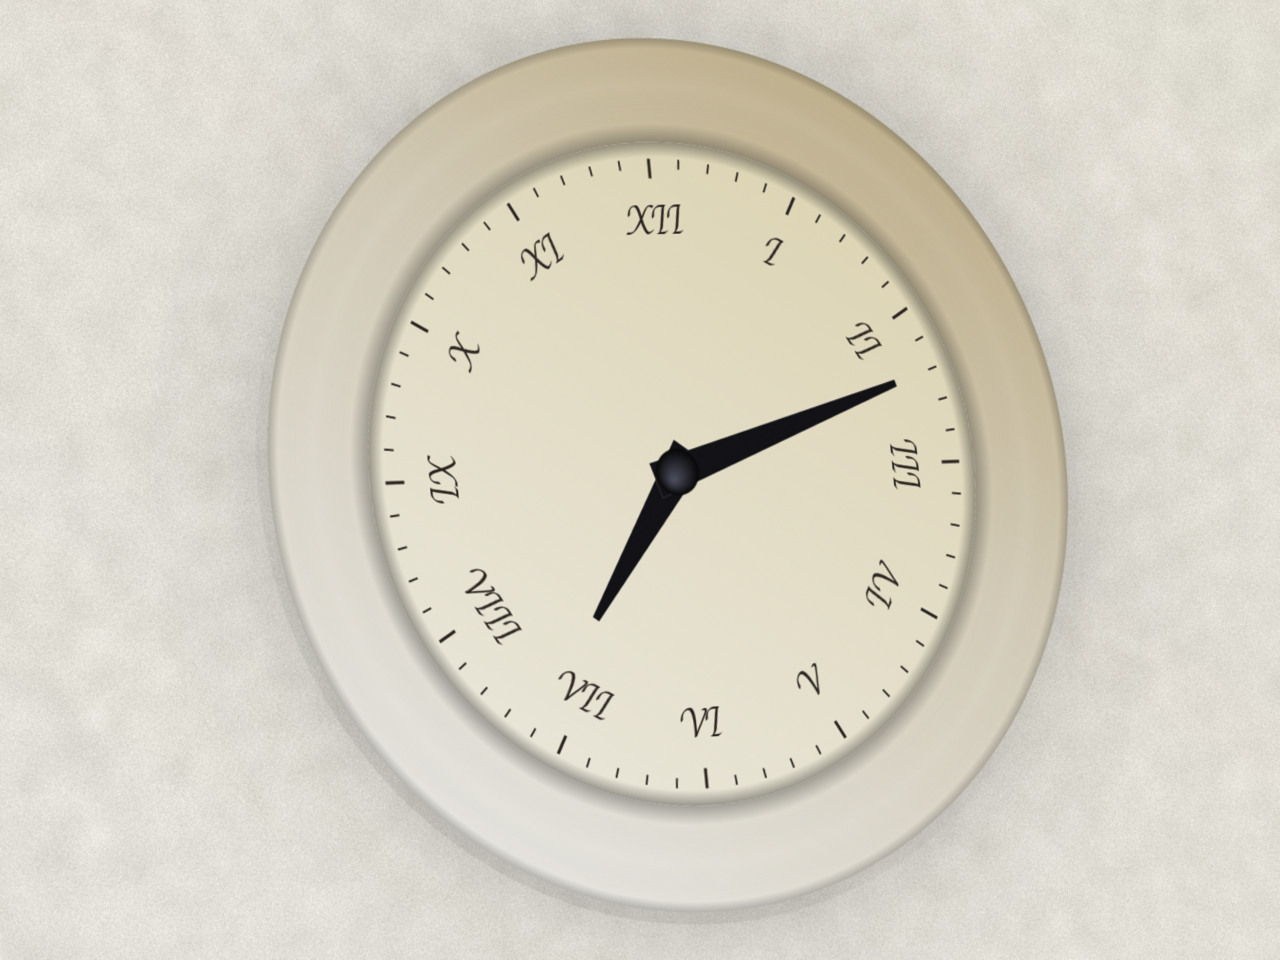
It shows **7:12**
